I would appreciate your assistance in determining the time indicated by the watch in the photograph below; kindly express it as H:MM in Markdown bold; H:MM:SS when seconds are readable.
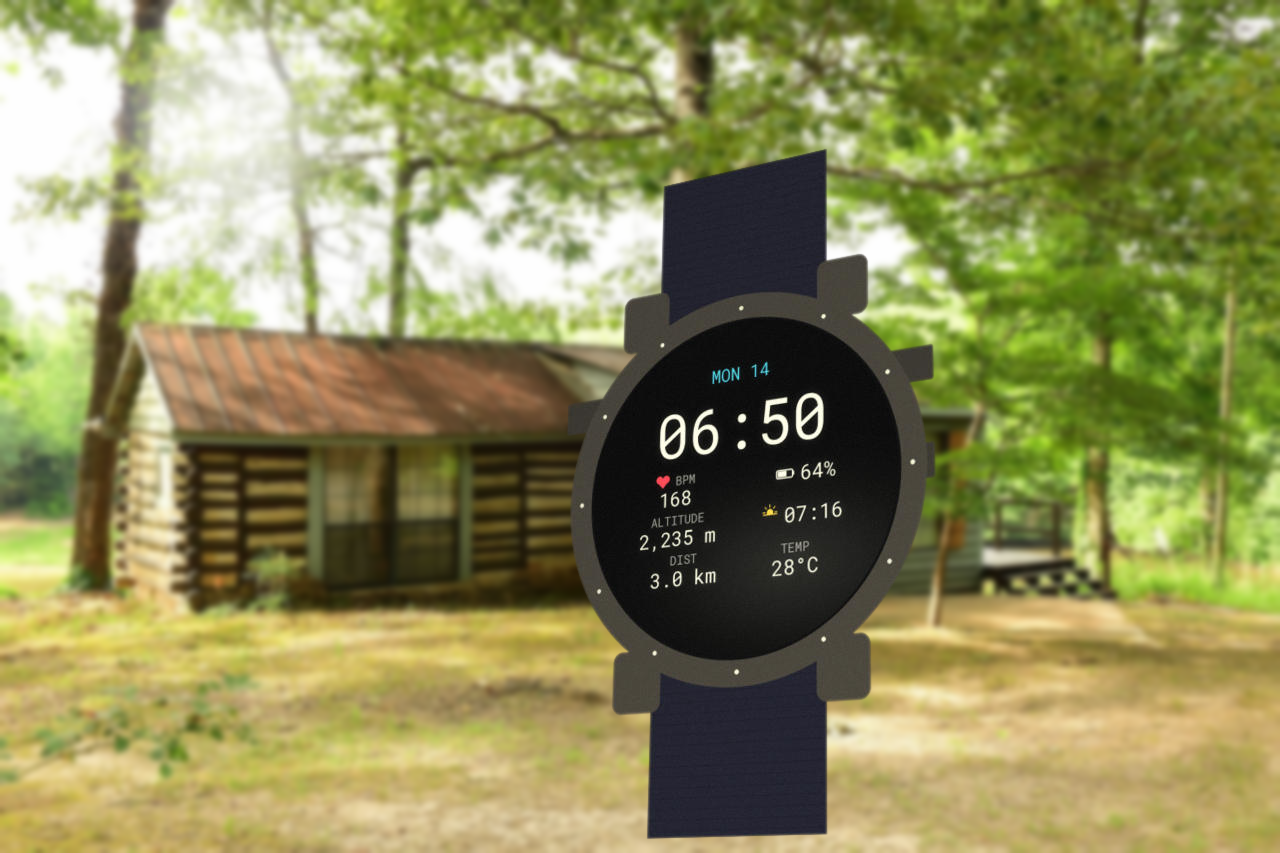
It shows **6:50**
